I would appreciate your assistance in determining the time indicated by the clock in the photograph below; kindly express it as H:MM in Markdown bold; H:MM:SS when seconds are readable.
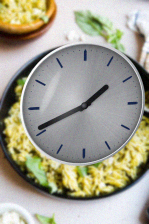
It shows **1:41**
